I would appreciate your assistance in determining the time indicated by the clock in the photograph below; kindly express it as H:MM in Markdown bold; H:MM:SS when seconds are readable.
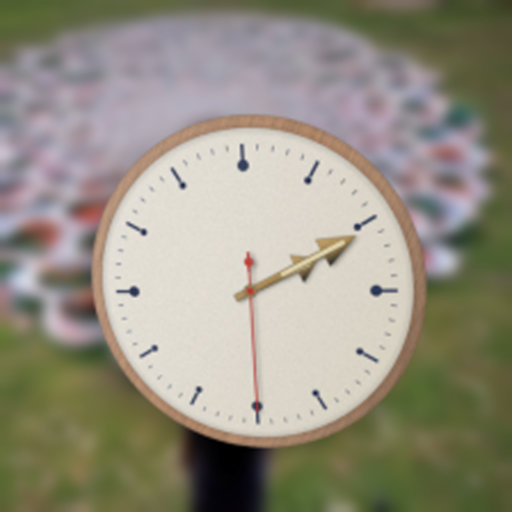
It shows **2:10:30**
